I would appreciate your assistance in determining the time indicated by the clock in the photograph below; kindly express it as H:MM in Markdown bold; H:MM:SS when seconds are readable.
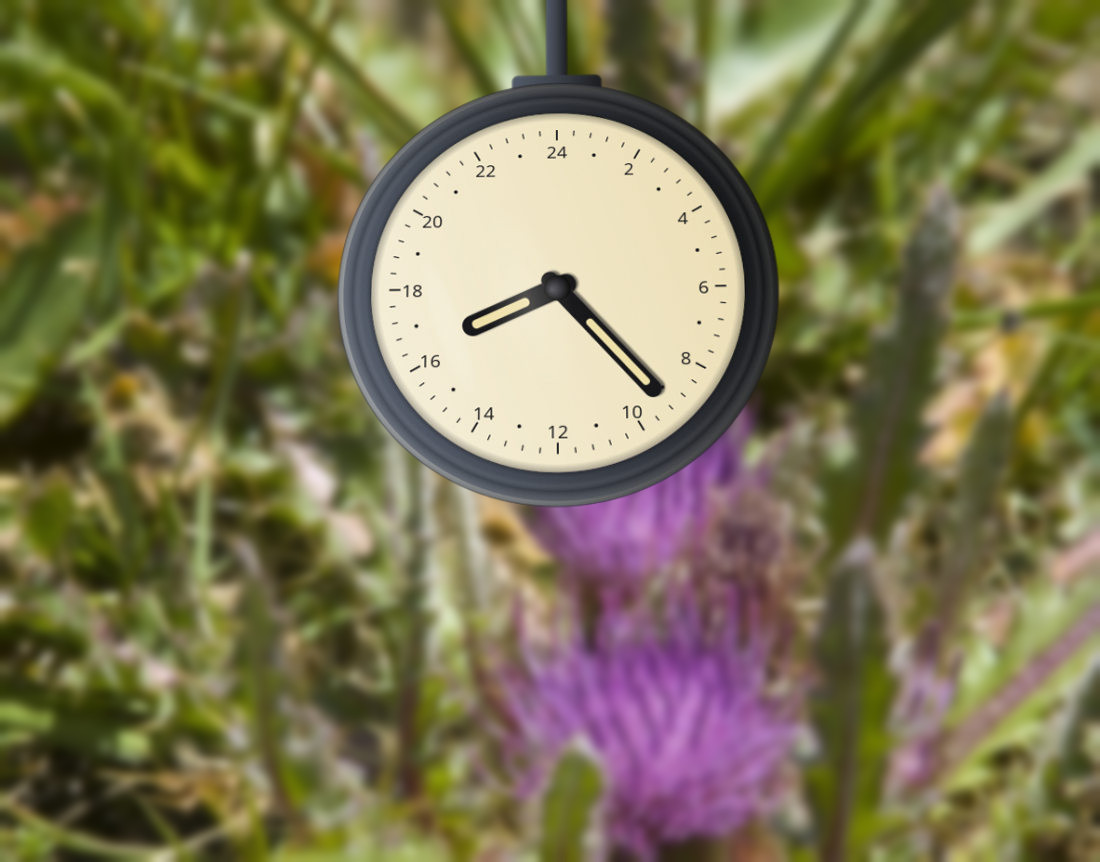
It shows **16:23**
